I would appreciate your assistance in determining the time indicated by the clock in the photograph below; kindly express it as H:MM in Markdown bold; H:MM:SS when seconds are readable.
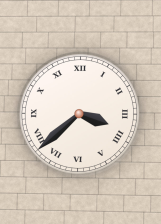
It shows **3:38**
